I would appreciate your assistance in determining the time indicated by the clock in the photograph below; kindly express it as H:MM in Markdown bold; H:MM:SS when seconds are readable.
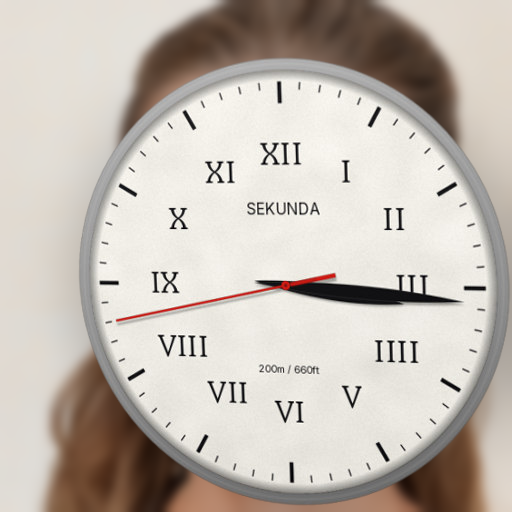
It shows **3:15:43**
